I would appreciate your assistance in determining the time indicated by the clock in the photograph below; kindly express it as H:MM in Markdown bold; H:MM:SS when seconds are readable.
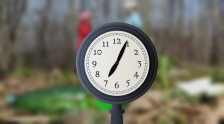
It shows **7:04**
